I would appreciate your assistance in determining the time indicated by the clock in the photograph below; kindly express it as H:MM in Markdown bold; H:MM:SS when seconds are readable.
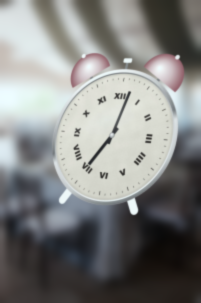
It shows **7:02**
